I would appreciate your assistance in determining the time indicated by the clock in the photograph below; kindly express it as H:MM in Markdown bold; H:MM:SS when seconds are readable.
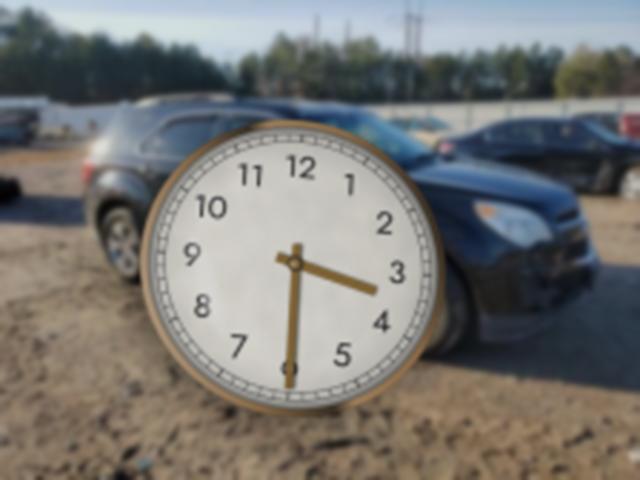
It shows **3:30**
